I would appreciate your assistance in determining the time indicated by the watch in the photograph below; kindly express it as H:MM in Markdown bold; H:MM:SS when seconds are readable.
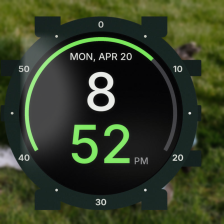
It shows **8:52**
